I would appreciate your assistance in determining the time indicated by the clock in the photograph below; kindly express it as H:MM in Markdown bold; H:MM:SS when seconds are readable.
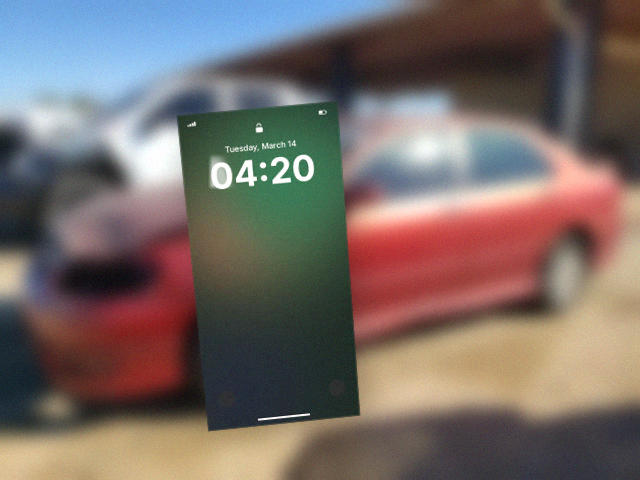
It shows **4:20**
